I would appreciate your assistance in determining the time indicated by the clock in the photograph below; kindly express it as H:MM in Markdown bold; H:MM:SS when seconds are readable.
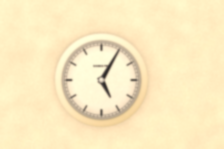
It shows **5:05**
